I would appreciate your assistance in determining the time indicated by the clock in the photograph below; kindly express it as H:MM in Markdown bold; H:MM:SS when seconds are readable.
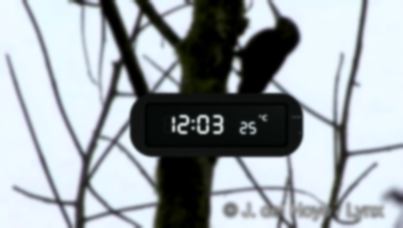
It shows **12:03**
